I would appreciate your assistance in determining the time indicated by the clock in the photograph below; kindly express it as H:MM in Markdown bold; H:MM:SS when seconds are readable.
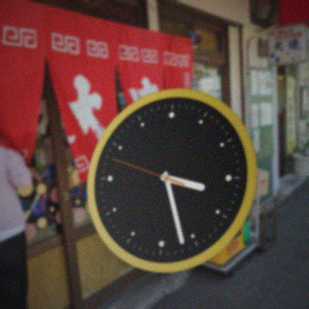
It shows **3:26:48**
